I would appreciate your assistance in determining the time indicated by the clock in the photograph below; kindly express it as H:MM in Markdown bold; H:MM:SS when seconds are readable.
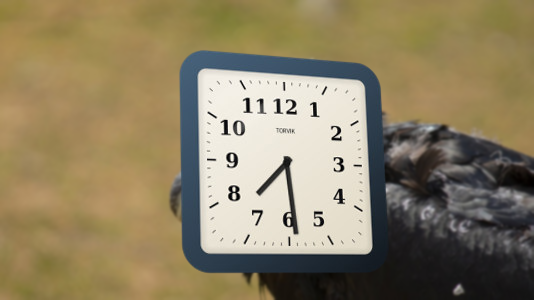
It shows **7:29**
